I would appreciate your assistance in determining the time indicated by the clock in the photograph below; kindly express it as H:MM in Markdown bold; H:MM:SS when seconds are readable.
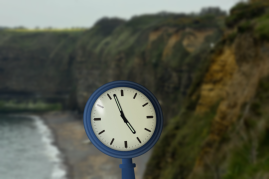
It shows **4:57**
